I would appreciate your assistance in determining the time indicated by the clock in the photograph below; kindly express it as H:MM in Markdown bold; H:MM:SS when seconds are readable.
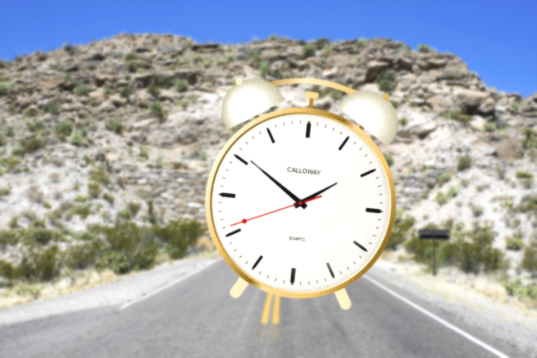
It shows **1:50:41**
